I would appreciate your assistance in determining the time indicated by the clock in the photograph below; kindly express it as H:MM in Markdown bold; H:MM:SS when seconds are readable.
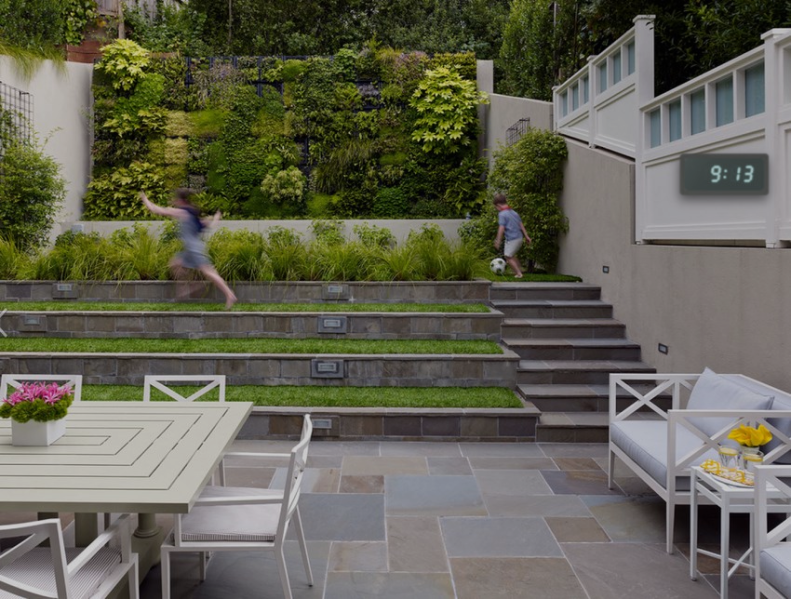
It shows **9:13**
